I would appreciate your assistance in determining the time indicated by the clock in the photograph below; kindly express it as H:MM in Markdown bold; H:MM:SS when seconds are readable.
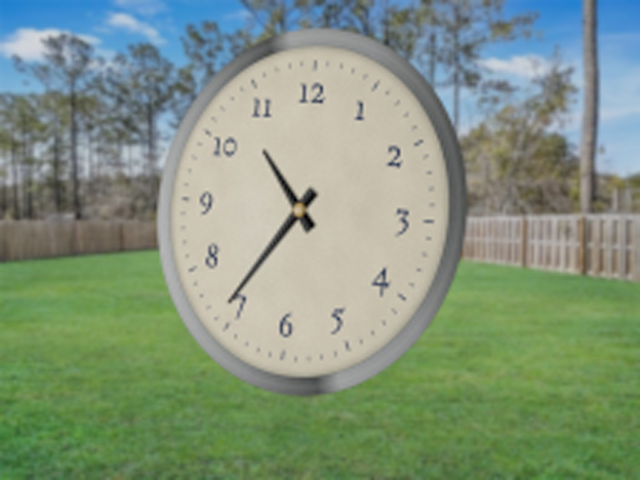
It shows **10:36**
